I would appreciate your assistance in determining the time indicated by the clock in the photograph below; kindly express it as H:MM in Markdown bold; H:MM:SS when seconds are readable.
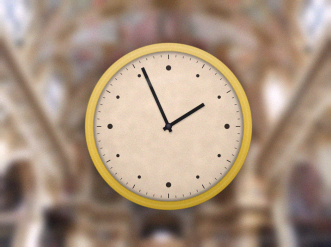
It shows **1:56**
